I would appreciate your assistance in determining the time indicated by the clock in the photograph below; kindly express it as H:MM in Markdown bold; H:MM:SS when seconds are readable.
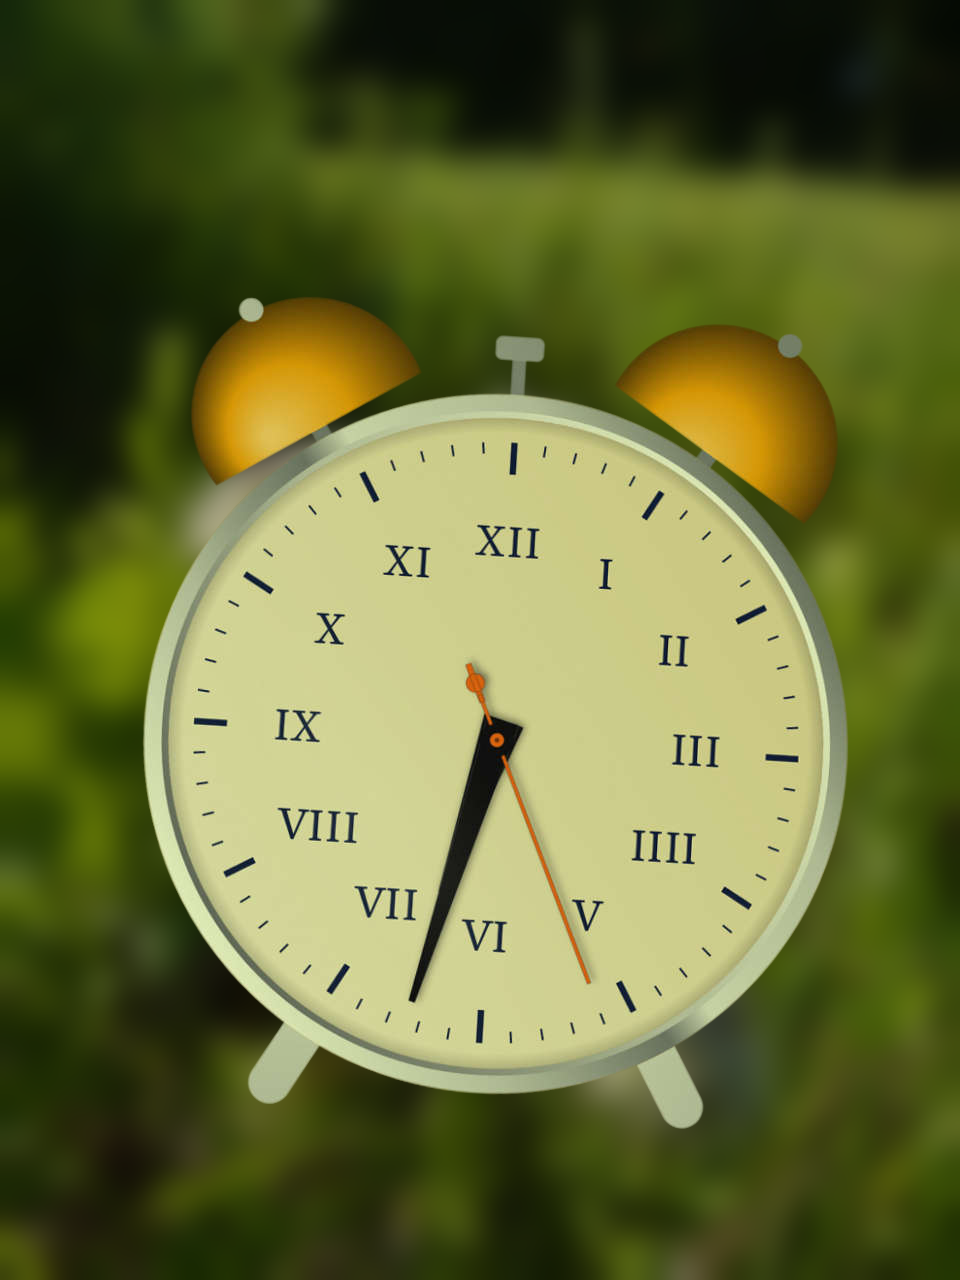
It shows **6:32:26**
